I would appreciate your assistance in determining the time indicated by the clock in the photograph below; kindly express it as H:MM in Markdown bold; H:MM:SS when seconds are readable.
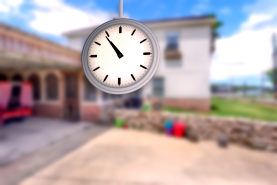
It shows **10:54**
